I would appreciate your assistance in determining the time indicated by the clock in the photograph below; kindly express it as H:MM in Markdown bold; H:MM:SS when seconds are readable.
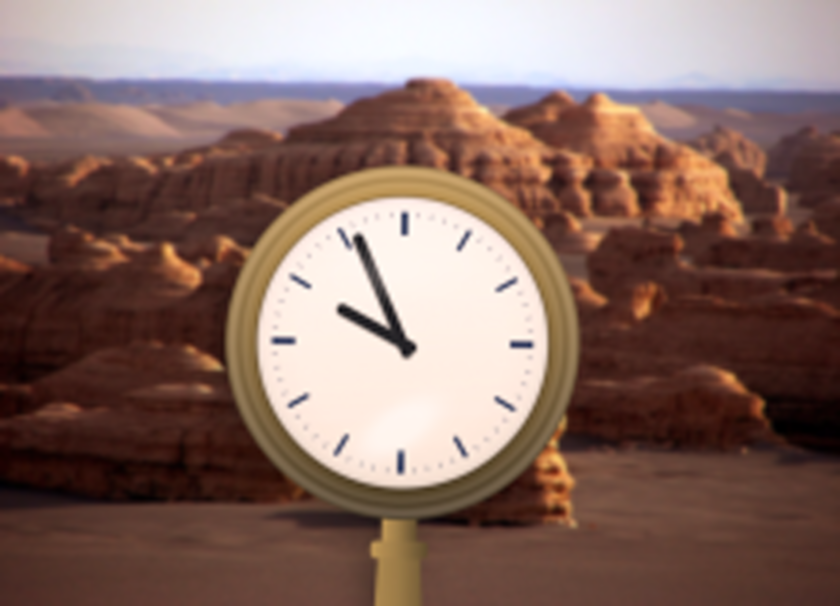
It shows **9:56**
